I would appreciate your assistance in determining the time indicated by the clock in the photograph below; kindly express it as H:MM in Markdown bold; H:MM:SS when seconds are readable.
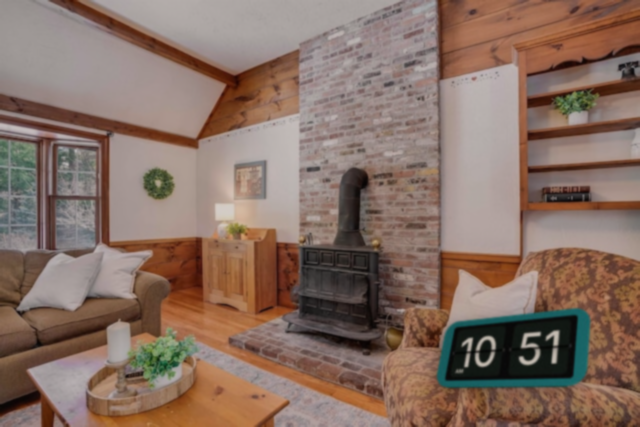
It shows **10:51**
